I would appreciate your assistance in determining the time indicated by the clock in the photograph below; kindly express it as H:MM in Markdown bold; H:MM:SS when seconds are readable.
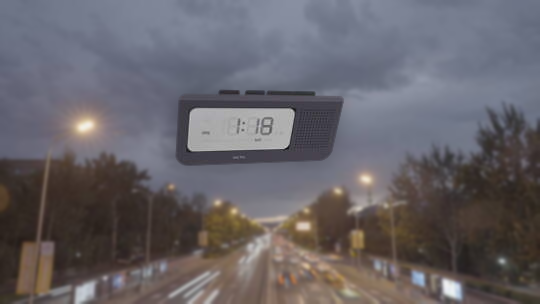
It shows **1:18**
